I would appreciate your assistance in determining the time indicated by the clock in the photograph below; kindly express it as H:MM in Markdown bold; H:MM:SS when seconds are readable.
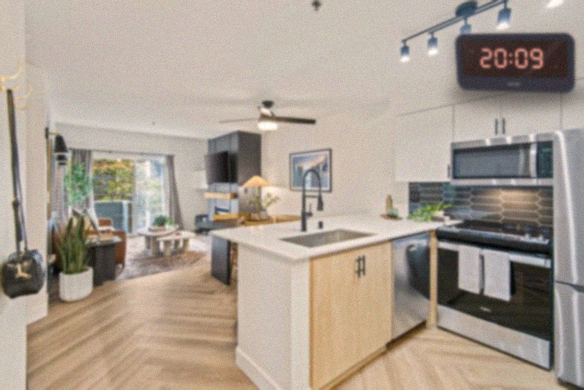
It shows **20:09**
